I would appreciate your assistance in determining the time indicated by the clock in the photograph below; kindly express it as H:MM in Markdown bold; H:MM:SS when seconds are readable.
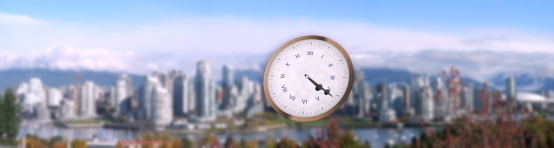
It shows **4:21**
